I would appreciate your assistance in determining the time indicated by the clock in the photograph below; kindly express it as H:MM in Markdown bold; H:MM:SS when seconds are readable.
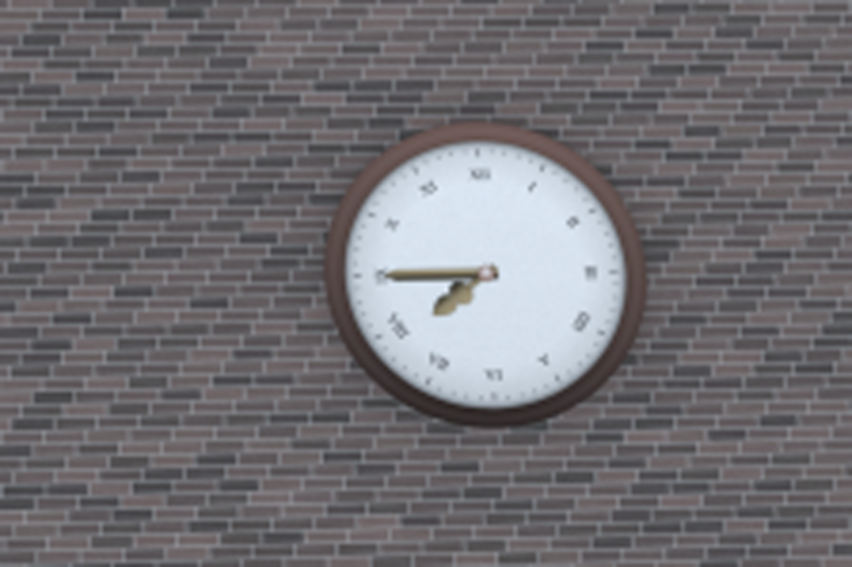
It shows **7:45**
